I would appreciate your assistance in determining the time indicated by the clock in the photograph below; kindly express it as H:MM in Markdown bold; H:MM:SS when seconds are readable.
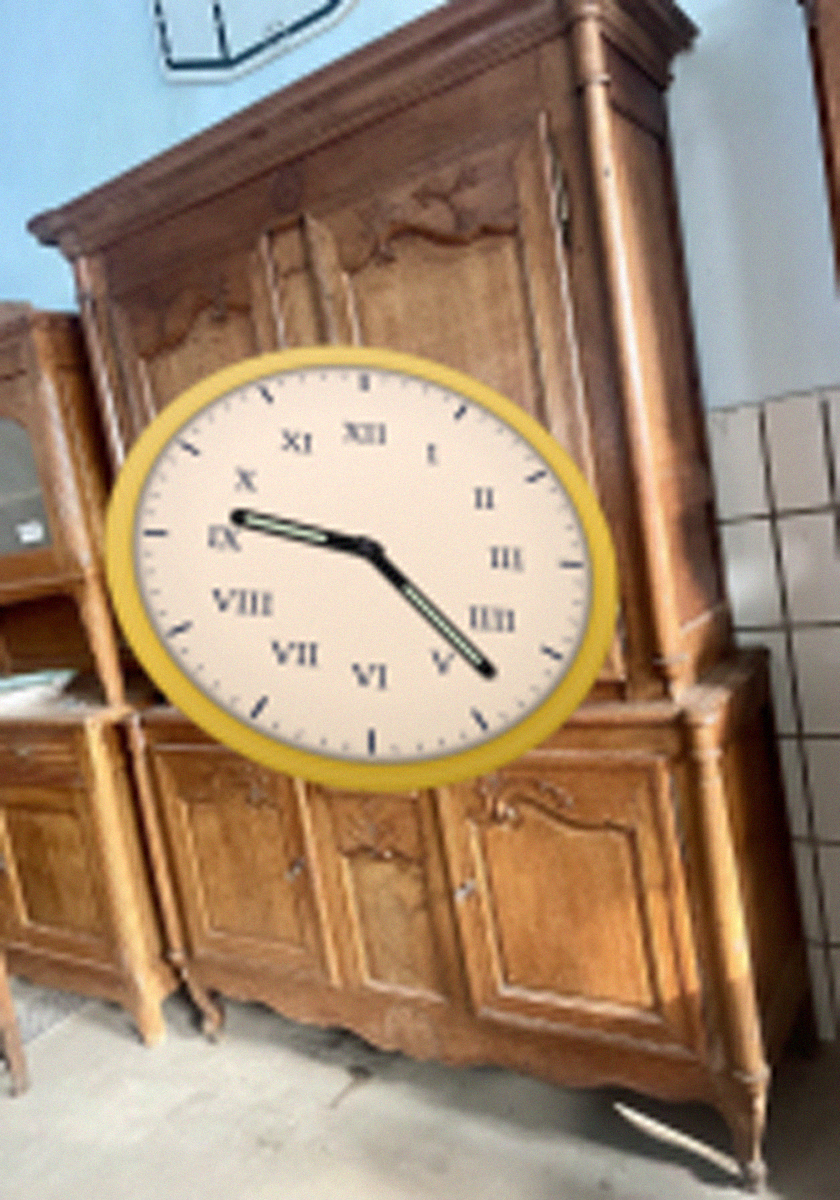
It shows **9:23**
